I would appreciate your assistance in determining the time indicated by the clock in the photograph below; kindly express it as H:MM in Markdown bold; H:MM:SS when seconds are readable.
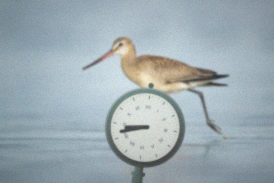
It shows **8:42**
